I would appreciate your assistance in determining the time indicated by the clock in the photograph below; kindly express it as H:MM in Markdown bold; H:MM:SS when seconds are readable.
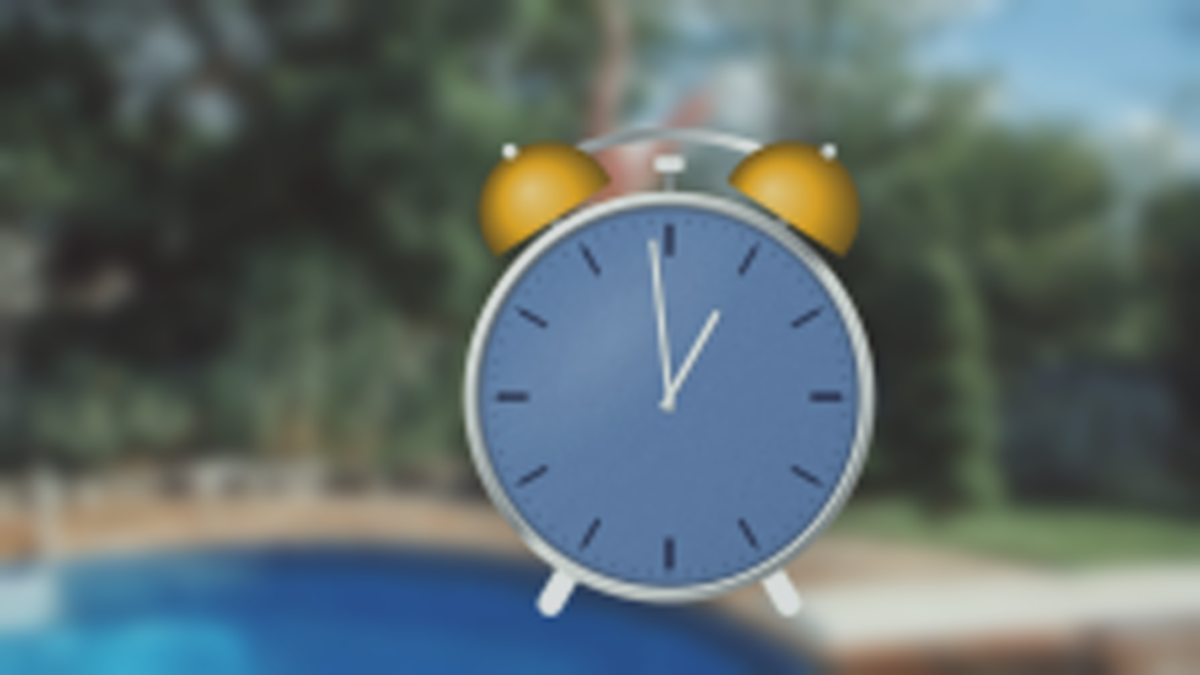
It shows **12:59**
